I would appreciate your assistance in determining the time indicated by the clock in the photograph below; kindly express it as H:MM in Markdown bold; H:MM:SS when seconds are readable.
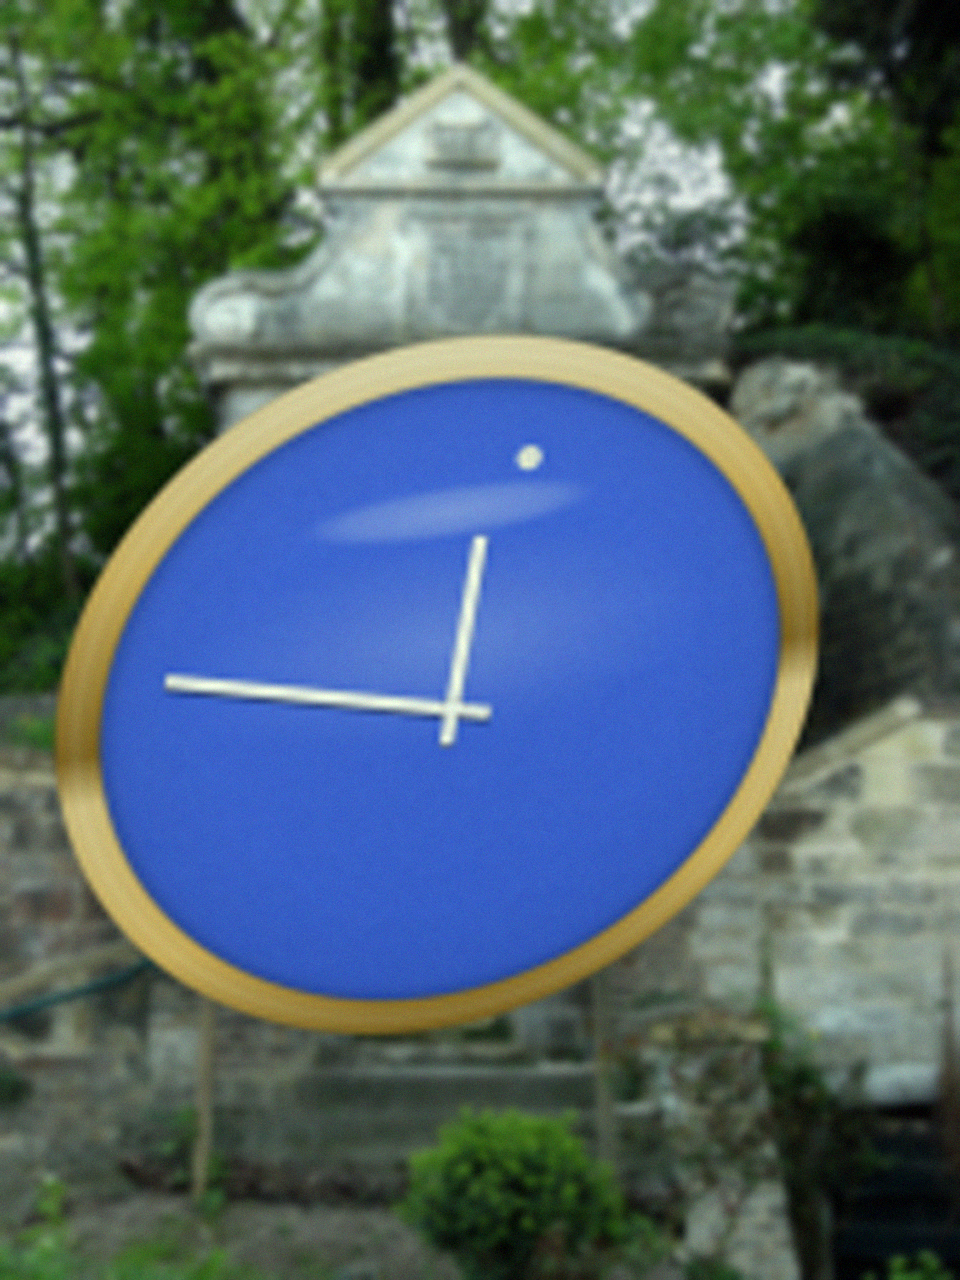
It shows **11:45**
